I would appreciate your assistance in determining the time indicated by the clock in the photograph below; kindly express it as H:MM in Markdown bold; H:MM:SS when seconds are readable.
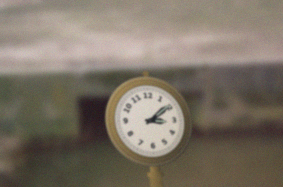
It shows **3:09**
